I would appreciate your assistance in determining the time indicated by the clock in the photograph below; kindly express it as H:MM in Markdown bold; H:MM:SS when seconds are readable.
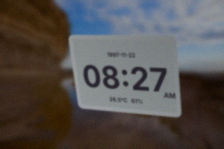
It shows **8:27**
